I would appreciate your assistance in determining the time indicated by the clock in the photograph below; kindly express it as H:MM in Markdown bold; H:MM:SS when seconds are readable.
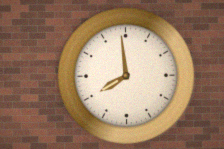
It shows **7:59**
